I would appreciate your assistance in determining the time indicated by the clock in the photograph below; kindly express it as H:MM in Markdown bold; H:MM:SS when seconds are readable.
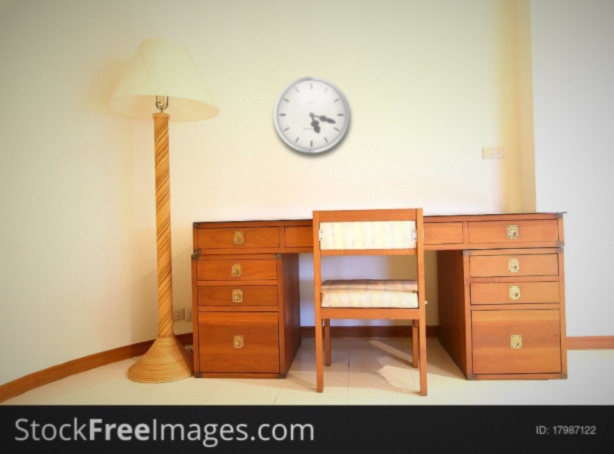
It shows **5:18**
